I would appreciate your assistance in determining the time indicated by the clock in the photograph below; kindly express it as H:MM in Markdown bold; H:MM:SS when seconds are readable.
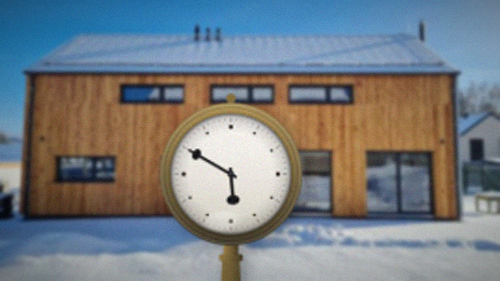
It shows **5:50**
